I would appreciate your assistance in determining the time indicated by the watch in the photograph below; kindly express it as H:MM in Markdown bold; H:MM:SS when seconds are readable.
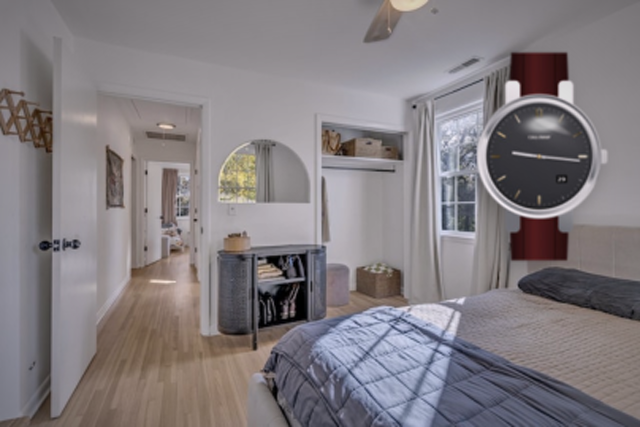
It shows **9:16**
